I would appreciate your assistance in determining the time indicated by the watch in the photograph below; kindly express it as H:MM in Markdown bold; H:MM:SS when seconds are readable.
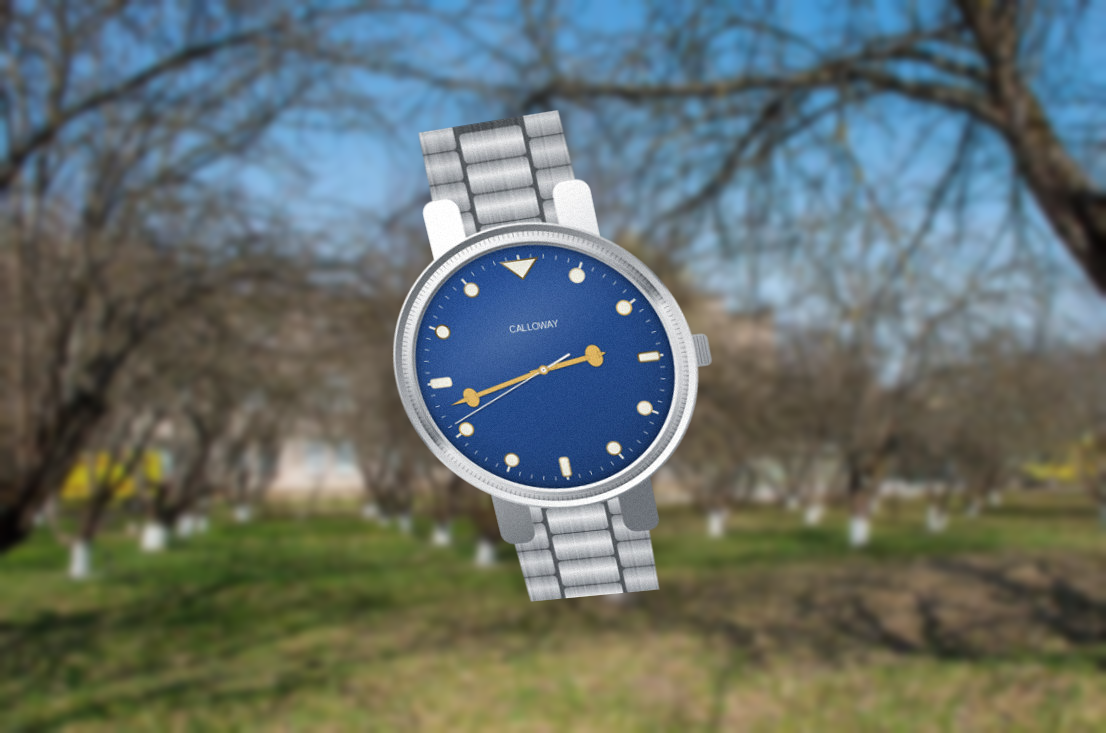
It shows **2:42:41**
